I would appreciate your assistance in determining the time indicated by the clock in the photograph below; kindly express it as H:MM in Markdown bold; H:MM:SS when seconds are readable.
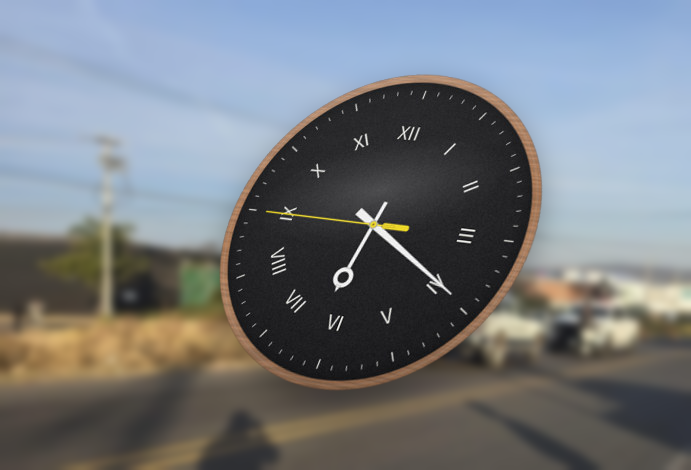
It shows **6:19:45**
